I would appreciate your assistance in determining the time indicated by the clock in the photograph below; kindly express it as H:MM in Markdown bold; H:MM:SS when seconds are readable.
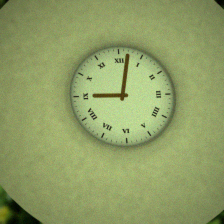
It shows **9:02**
